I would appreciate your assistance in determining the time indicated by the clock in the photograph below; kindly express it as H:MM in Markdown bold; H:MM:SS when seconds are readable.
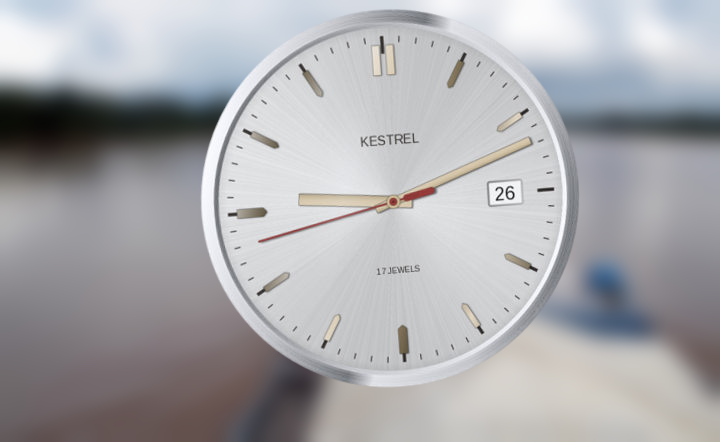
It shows **9:11:43**
